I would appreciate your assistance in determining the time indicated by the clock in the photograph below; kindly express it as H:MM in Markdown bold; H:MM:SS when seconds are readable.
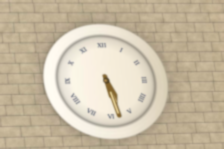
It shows **5:28**
